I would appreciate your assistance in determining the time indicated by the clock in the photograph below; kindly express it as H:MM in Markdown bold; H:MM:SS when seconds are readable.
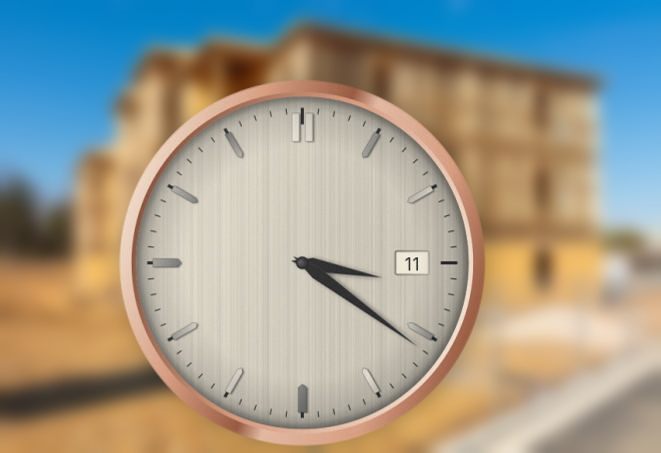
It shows **3:21**
